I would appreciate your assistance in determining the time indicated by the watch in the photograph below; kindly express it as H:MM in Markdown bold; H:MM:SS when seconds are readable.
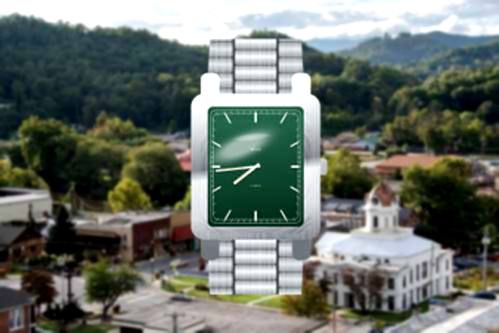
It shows **7:44**
